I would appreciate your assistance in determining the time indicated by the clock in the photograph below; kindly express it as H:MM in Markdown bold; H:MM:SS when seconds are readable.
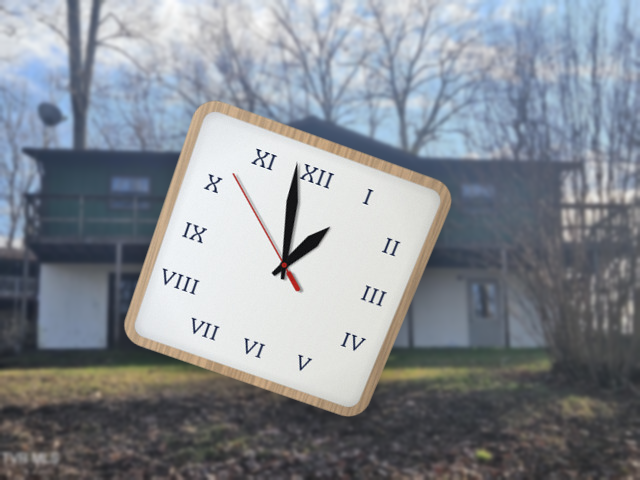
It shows **12:57:52**
